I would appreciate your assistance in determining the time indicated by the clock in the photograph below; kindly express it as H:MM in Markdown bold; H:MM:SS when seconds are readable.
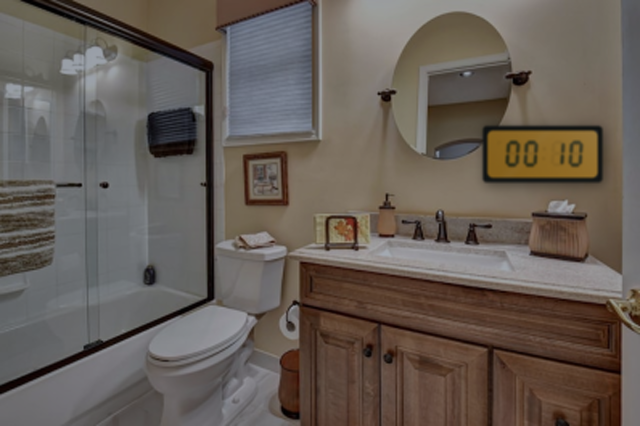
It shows **0:10**
